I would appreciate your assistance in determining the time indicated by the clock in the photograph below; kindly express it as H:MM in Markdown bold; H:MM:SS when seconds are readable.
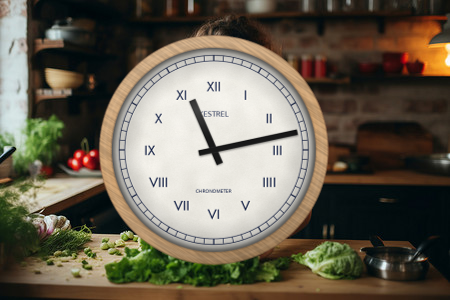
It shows **11:13**
